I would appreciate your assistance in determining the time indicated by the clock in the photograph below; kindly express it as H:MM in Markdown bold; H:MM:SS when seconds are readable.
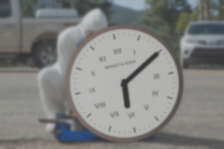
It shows **6:10**
